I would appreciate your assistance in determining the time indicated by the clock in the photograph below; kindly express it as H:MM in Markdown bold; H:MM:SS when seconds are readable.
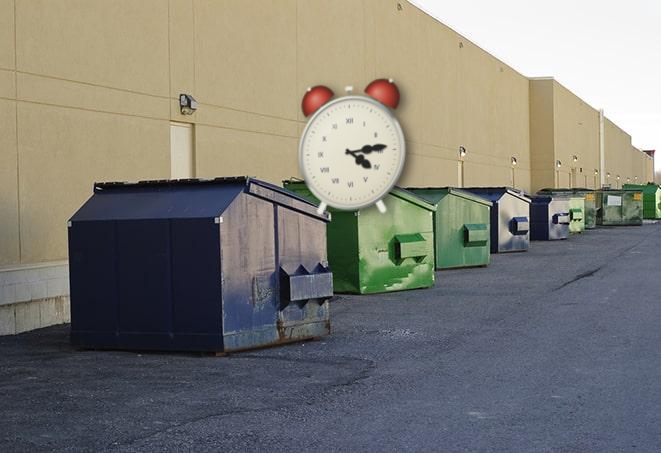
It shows **4:14**
